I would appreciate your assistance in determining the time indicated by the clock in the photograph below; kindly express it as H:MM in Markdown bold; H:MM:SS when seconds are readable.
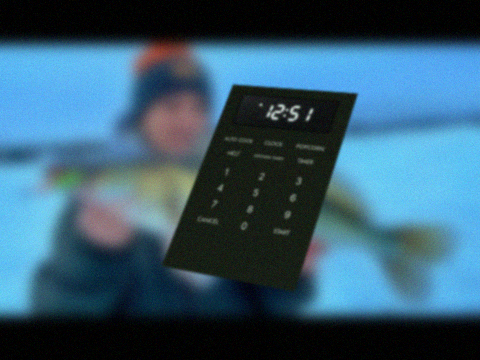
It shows **12:51**
